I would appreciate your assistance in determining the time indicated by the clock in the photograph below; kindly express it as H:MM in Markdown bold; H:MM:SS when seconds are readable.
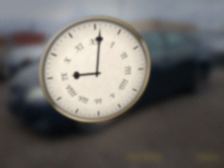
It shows **9:01**
